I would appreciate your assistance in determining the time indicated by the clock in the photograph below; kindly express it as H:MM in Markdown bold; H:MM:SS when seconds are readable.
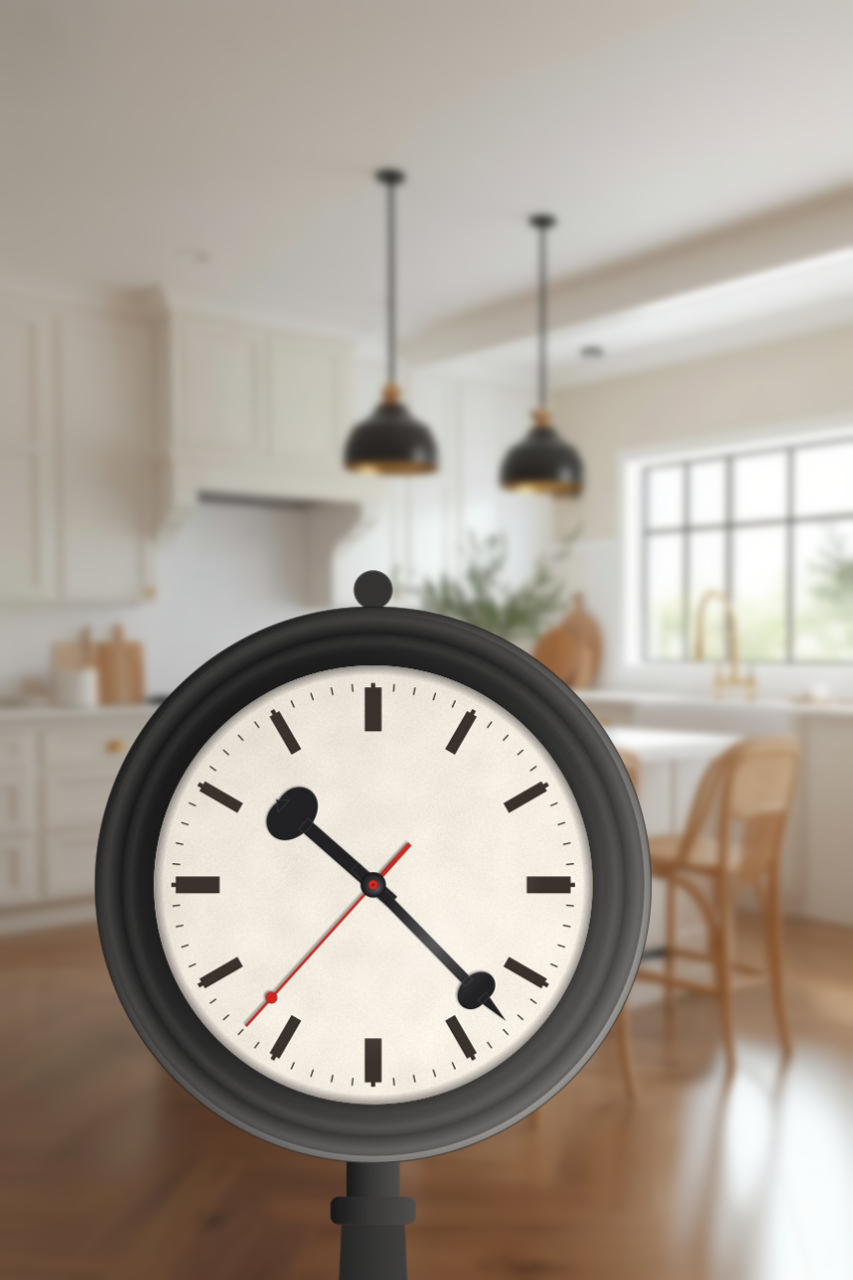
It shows **10:22:37**
